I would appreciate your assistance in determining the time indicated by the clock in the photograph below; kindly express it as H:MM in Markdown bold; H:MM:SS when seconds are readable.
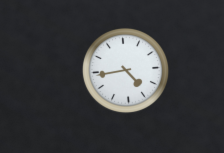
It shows **4:44**
